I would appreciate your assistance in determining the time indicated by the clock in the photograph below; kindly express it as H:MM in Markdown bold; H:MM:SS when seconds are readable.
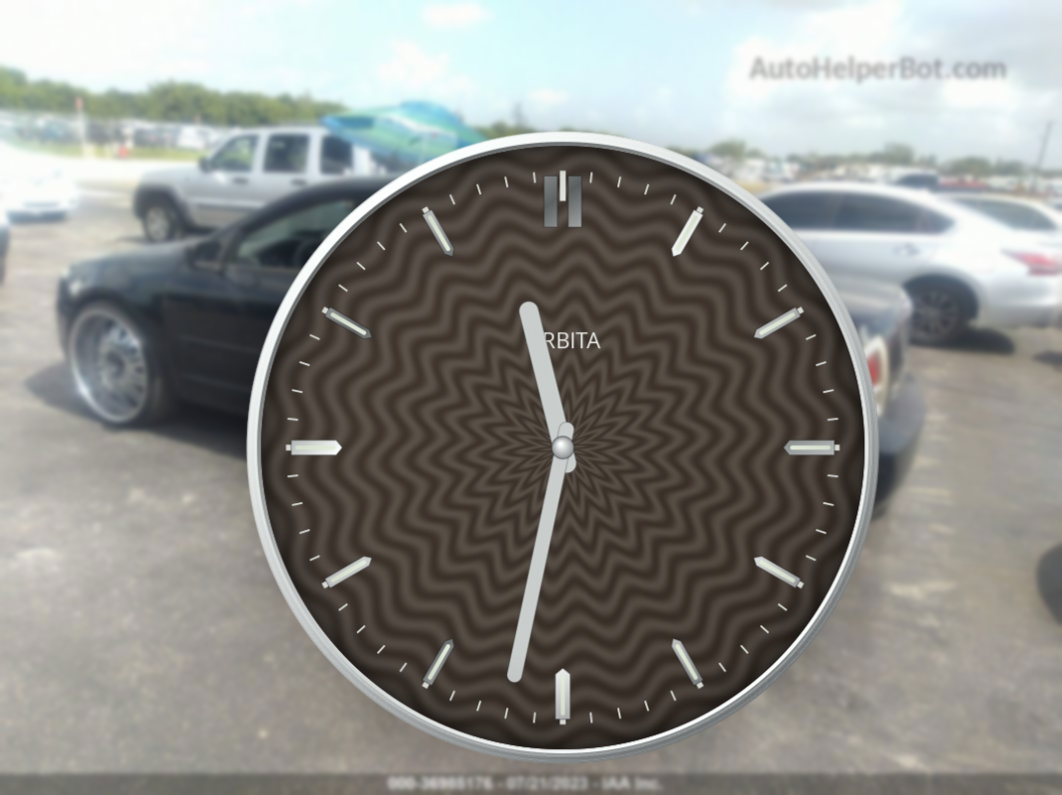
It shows **11:32**
